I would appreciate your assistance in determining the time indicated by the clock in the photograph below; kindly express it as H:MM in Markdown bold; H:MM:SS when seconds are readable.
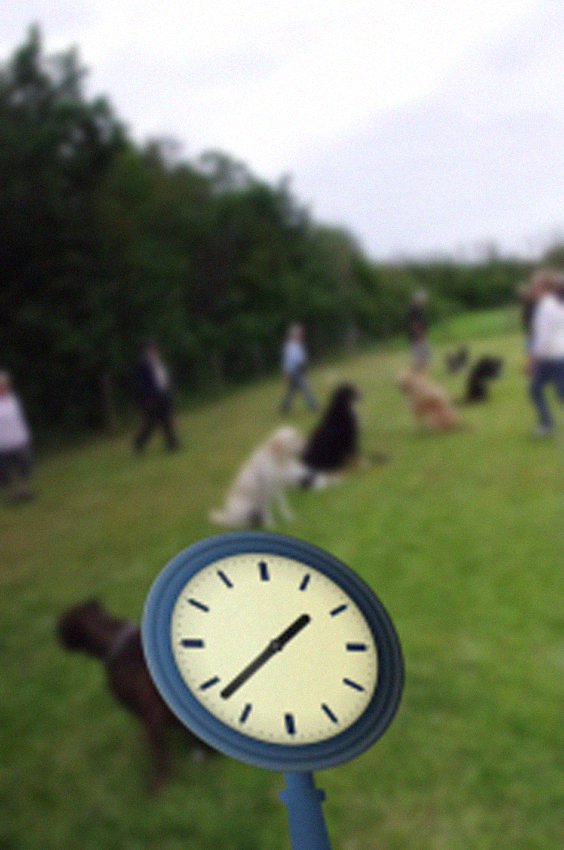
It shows **1:38**
